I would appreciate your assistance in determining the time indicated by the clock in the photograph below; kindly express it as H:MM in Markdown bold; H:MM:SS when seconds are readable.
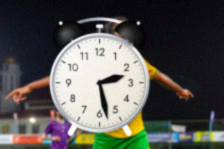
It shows **2:28**
